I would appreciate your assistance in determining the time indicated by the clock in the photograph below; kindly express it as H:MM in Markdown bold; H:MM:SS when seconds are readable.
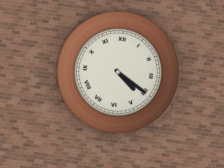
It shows **4:20**
